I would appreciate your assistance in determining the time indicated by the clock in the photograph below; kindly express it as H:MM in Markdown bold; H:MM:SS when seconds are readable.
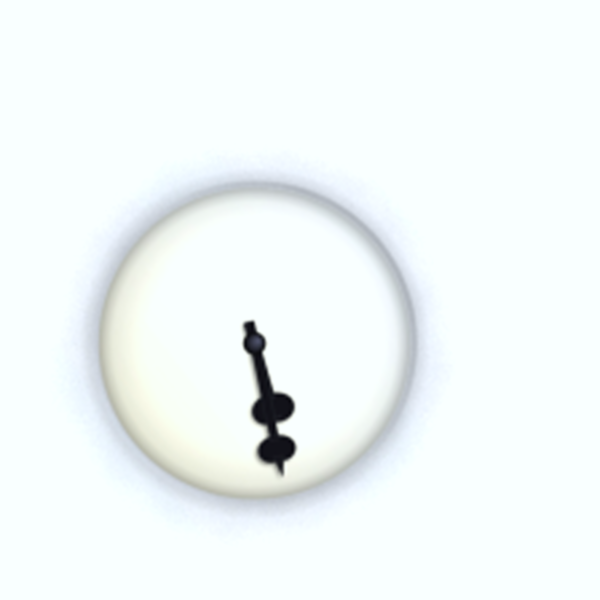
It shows **5:28**
